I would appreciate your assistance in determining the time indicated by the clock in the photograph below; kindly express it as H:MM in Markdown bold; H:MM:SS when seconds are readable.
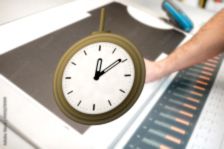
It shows **12:09**
